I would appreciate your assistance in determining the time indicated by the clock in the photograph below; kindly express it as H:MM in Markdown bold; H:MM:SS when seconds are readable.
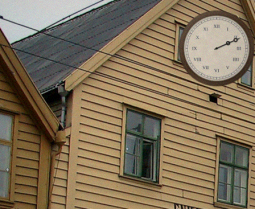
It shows **2:11**
